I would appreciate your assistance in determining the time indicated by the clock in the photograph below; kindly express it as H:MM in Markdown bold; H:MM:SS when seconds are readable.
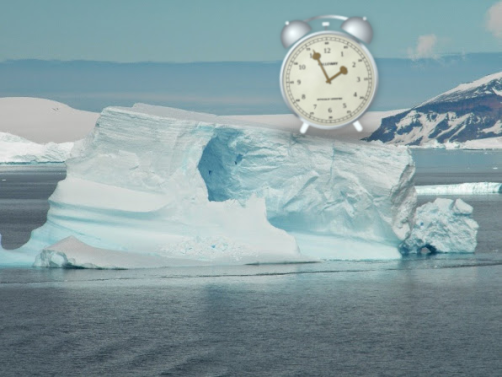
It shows **1:56**
